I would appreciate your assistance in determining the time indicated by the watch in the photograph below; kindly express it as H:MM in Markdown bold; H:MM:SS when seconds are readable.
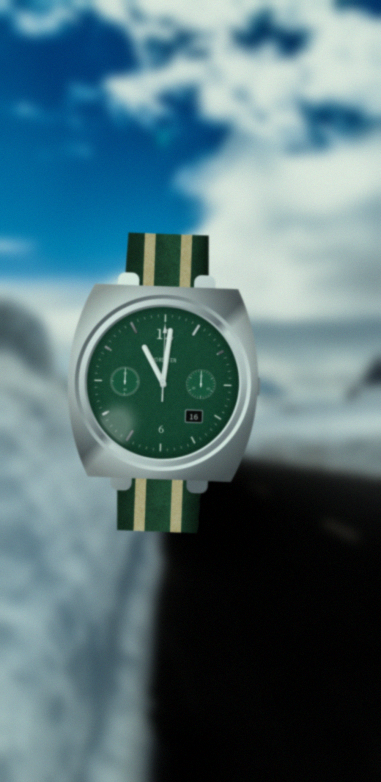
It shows **11:01**
